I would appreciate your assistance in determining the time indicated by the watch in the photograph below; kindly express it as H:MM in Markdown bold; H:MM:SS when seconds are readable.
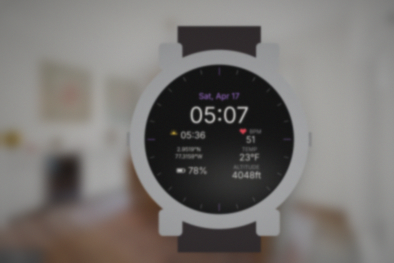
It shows **5:07**
